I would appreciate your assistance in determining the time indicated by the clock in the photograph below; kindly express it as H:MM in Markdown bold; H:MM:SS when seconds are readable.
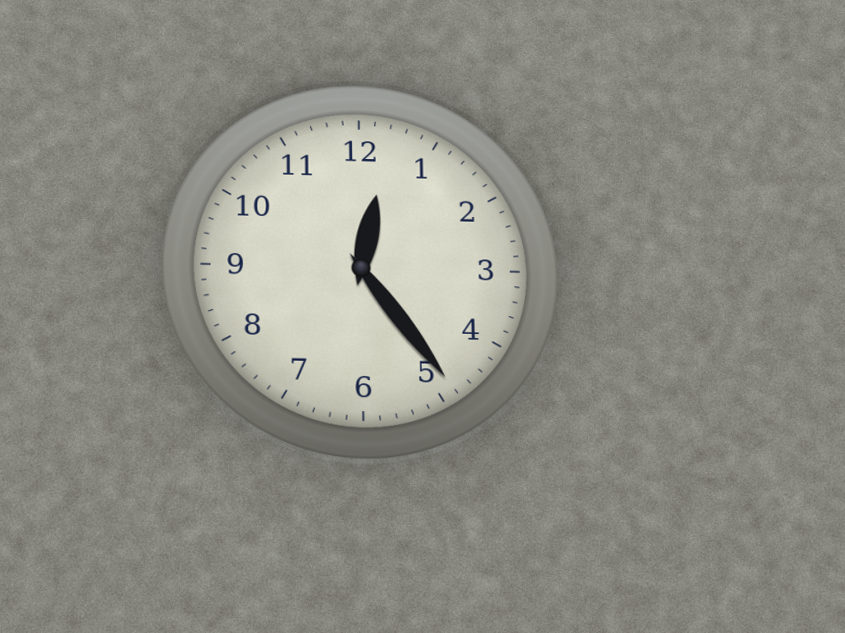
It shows **12:24**
